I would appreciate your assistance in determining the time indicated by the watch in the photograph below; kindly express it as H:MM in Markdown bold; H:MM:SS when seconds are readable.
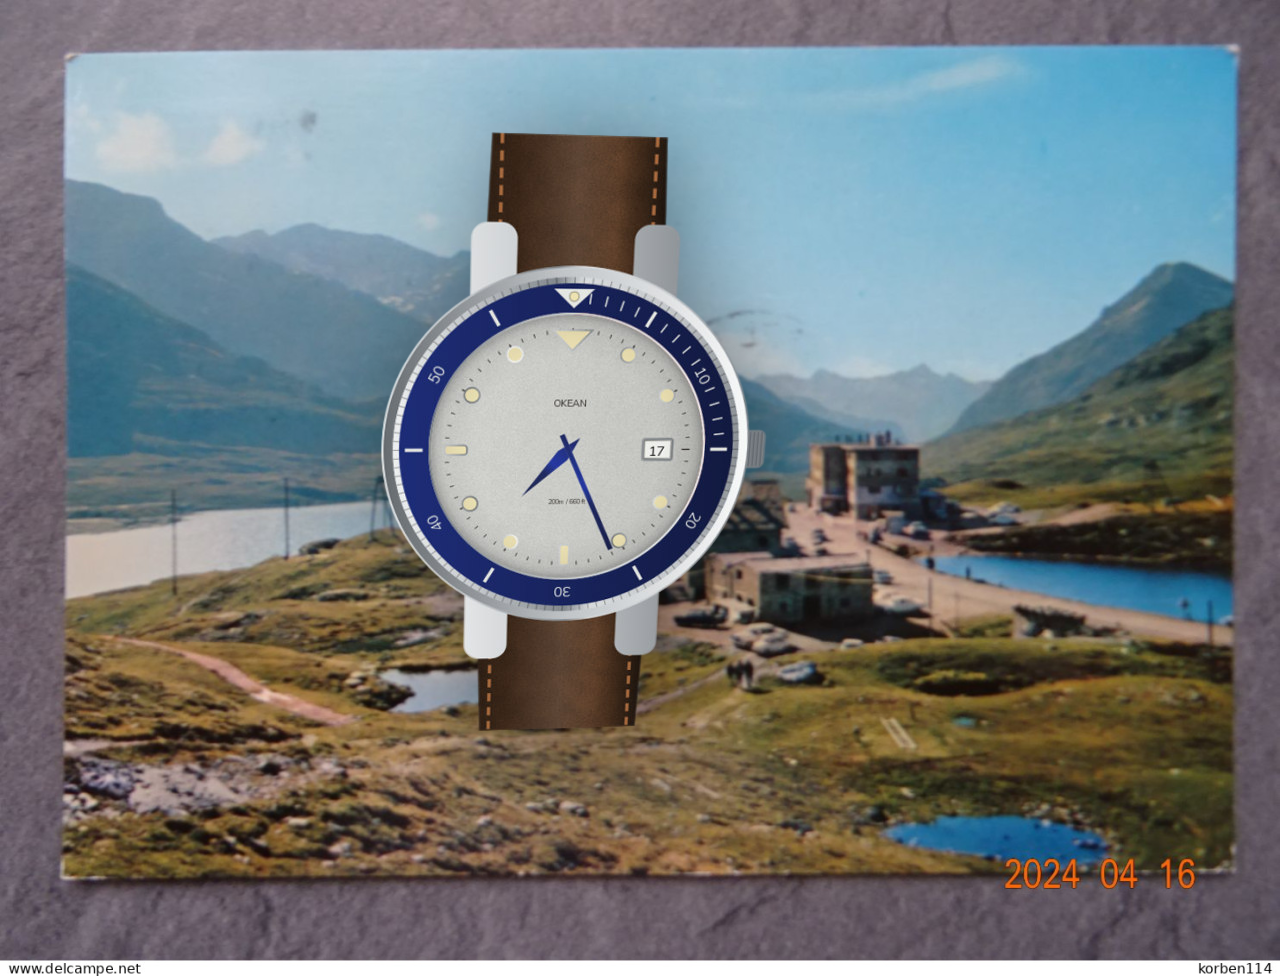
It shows **7:26**
